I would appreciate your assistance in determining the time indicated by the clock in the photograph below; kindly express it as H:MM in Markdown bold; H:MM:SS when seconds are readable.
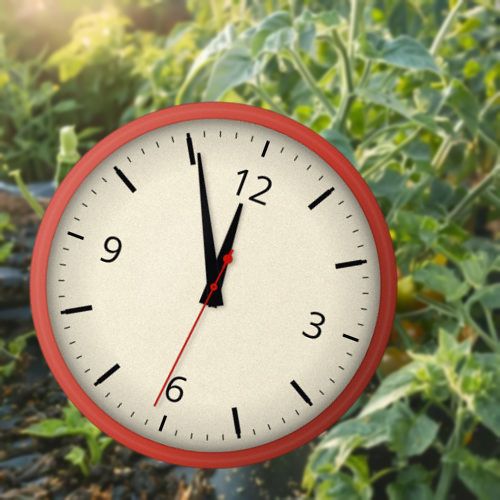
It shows **11:55:31**
